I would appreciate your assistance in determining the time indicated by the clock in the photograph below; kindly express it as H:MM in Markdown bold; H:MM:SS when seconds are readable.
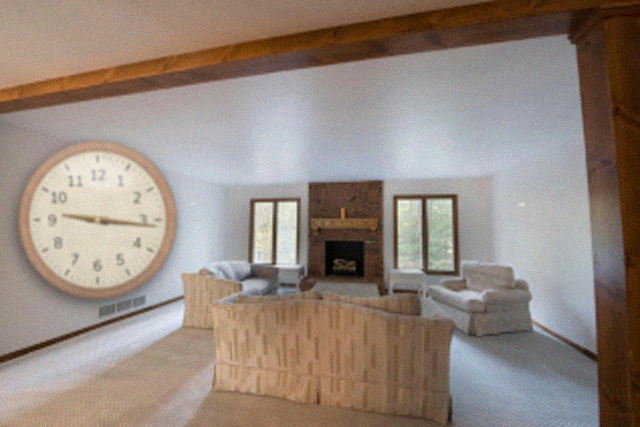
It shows **9:16**
